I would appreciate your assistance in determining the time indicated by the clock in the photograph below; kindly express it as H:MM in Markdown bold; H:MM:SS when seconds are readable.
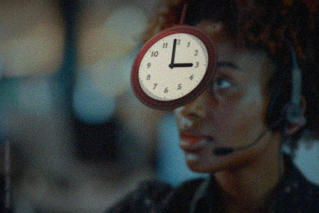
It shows **2:59**
